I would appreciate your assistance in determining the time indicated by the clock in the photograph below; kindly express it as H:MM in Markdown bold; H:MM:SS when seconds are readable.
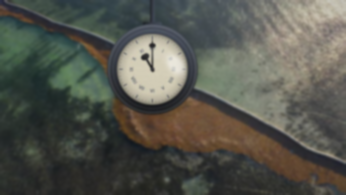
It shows **11:00**
